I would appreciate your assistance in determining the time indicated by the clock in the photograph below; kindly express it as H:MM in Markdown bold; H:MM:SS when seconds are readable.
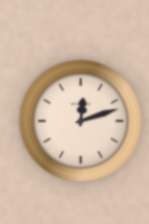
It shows **12:12**
